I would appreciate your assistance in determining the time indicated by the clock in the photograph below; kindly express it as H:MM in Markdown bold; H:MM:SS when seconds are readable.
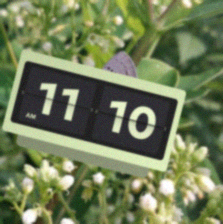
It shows **11:10**
